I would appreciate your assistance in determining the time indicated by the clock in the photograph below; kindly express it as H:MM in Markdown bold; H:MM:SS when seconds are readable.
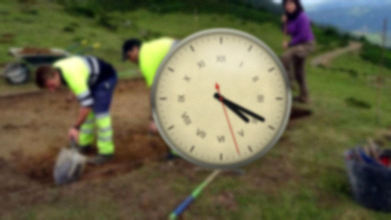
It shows **4:19:27**
